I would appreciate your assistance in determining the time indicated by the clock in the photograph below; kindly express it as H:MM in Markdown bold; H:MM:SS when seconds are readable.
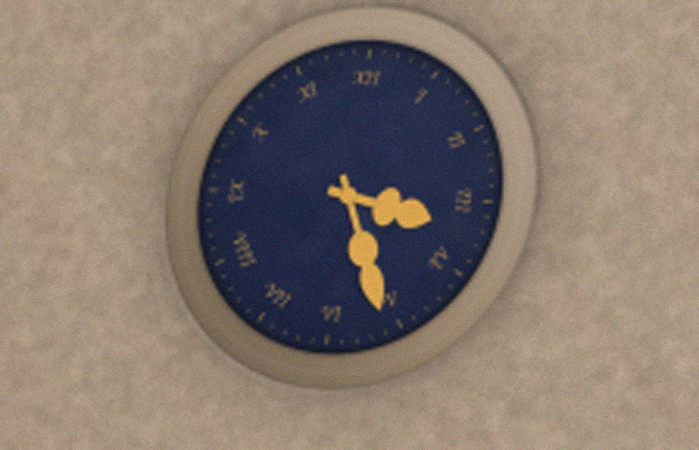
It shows **3:26**
